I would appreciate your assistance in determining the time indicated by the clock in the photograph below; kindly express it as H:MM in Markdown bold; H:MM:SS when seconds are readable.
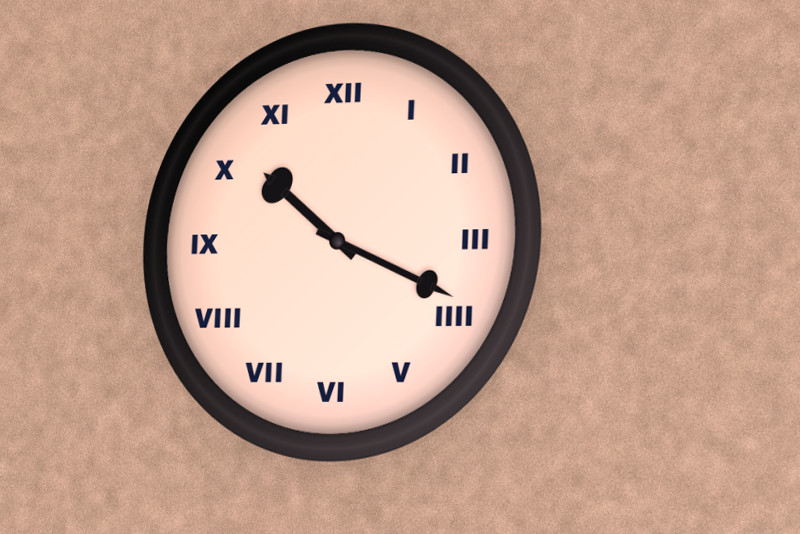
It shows **10:19**
